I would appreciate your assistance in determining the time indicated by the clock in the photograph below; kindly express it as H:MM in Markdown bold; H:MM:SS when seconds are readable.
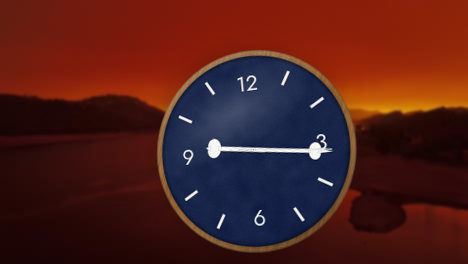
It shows **9:16:16**
